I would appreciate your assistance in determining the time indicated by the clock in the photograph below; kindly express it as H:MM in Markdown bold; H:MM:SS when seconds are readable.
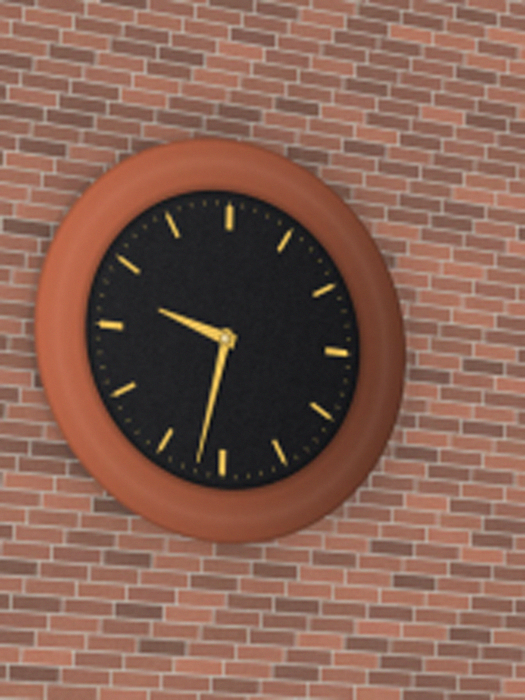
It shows **9:32**
